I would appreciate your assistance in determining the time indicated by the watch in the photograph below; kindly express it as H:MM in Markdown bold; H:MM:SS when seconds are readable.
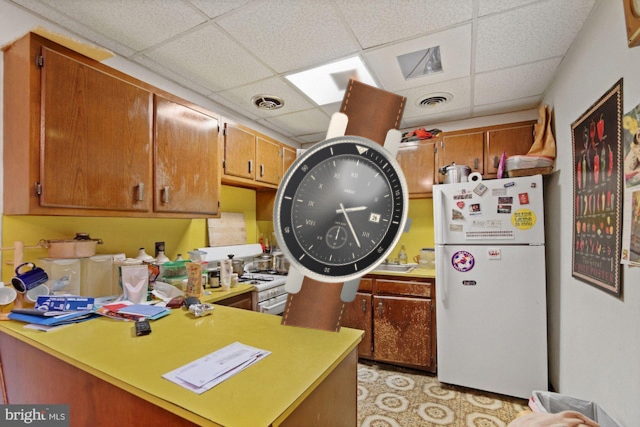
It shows **2:23**
